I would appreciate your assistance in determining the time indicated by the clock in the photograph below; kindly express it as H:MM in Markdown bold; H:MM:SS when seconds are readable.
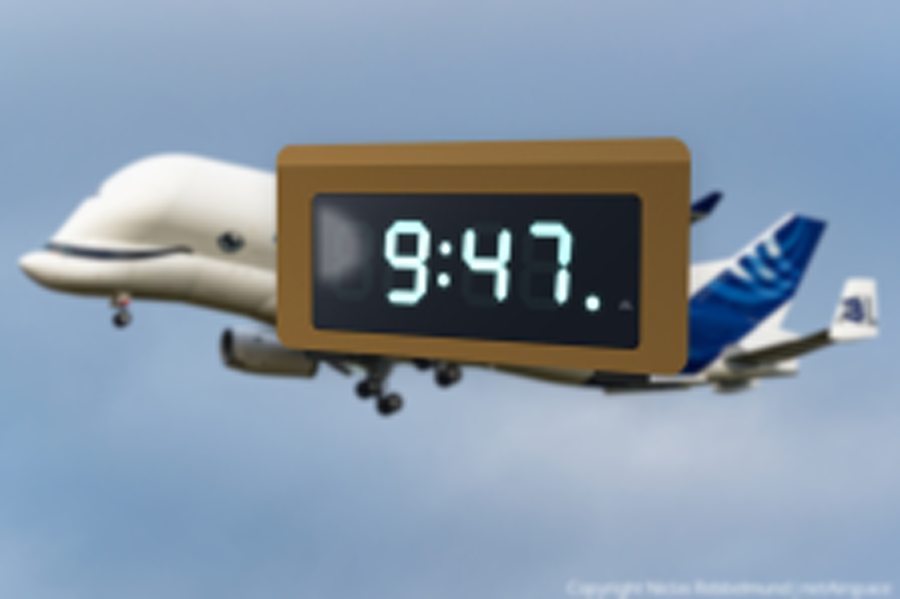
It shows **9:47**
